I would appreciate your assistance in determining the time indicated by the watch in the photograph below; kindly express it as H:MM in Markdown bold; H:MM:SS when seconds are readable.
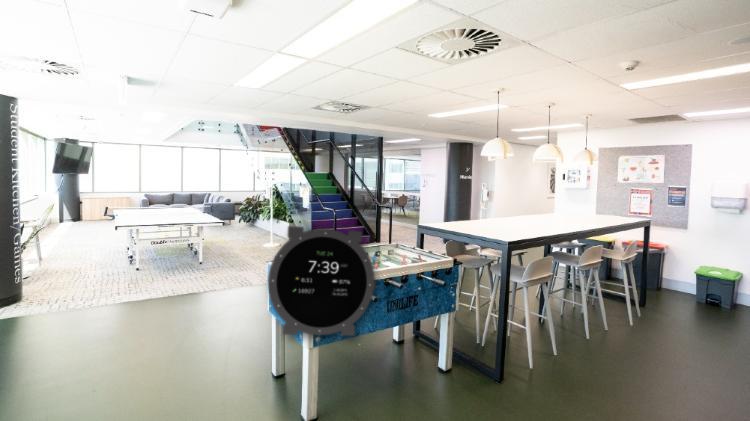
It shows **7:39**
